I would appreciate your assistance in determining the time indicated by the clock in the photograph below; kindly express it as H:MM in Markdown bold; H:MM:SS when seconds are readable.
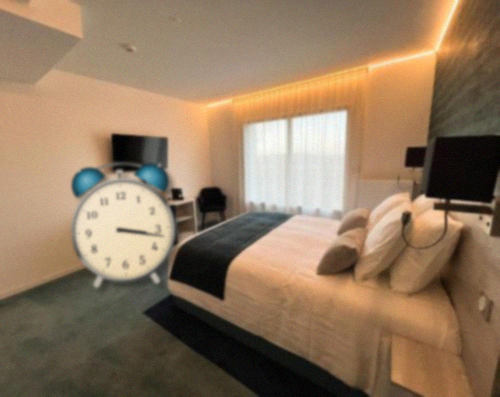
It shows **3:17**
